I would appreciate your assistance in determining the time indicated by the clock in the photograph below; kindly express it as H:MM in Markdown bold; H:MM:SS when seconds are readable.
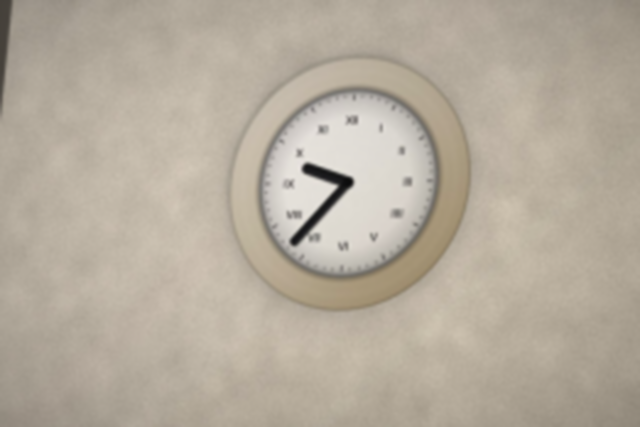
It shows **9:37**
